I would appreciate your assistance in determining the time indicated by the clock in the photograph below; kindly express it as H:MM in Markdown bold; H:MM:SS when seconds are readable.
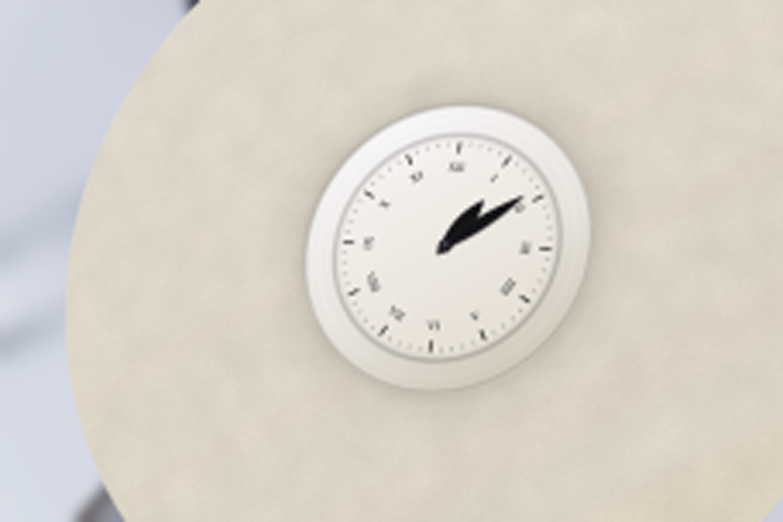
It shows **1:09**
